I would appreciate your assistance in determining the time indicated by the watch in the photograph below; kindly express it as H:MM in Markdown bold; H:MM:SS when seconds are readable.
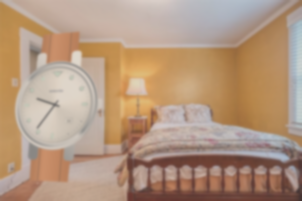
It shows **9:36**
